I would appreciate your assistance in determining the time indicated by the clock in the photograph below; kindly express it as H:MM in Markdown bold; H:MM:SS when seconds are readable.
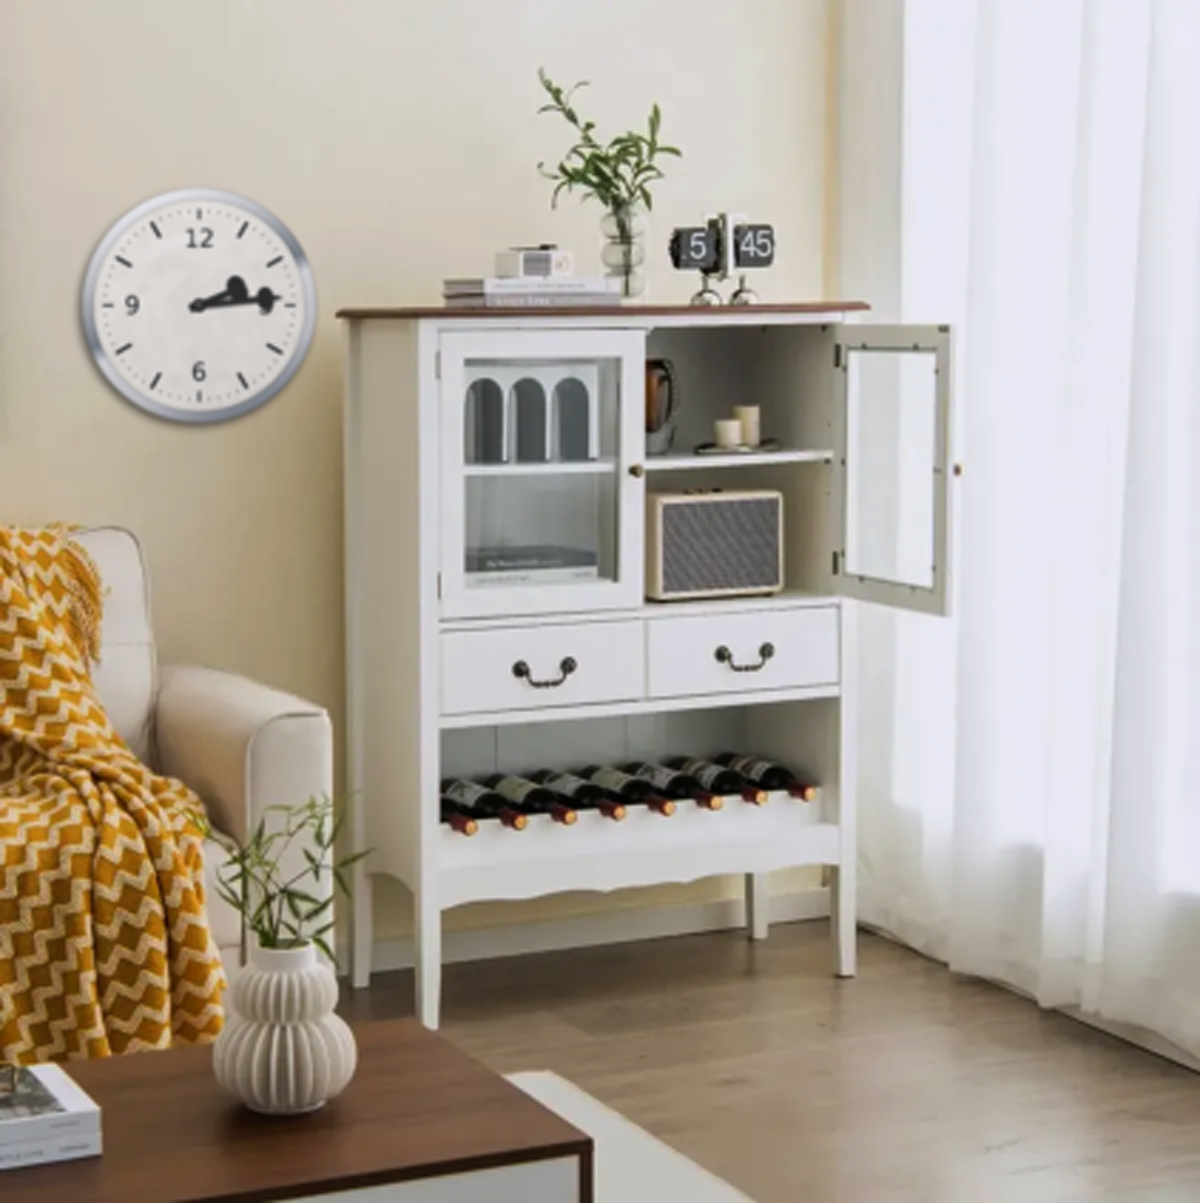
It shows **2:14**
